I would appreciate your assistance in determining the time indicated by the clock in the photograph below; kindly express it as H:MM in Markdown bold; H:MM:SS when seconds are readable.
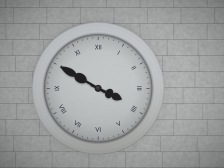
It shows **3:50**
